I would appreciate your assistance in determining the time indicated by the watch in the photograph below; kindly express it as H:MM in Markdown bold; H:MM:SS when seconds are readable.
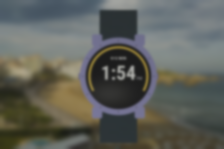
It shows **1:54**
